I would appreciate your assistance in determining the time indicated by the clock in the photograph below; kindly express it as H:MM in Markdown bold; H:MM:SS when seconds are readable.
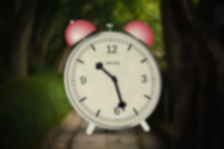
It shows **10:28**
